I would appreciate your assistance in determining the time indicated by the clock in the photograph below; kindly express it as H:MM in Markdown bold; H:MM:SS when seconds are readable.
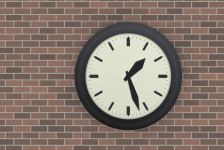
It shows **1:27**
